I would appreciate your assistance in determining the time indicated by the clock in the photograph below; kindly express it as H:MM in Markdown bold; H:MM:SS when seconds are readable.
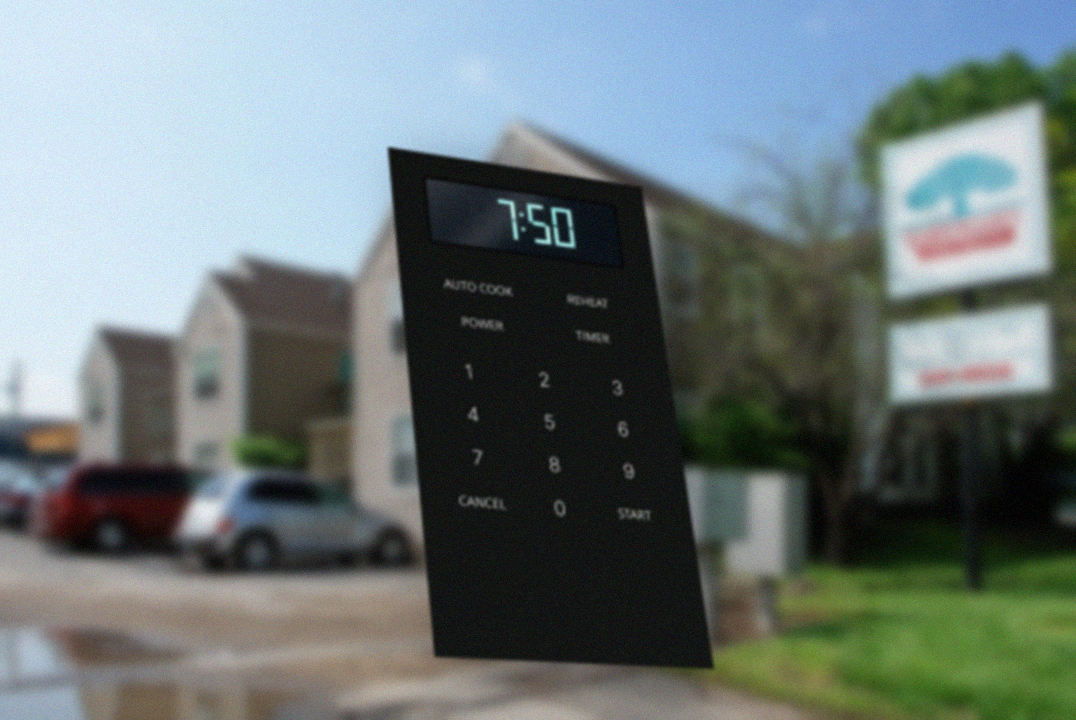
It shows **7:50**
